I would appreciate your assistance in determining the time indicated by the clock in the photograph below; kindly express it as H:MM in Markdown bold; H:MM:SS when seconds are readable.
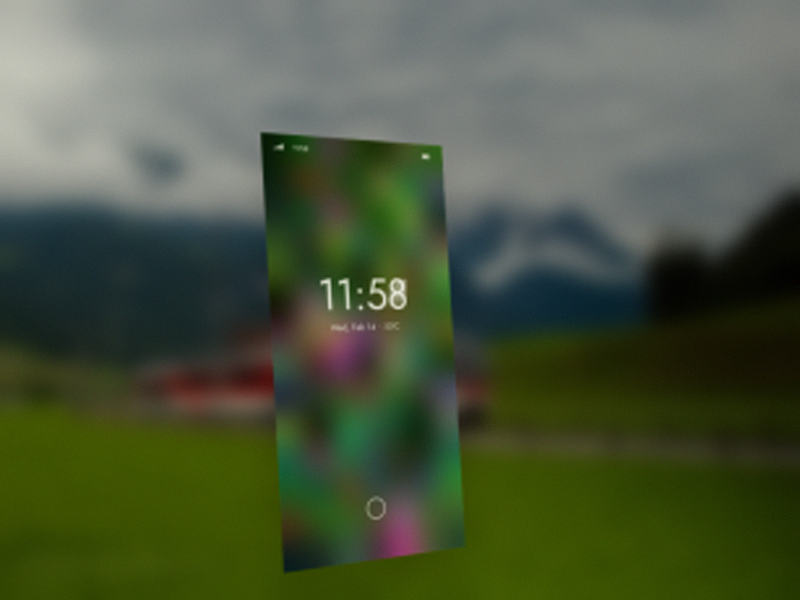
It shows **11:58**
